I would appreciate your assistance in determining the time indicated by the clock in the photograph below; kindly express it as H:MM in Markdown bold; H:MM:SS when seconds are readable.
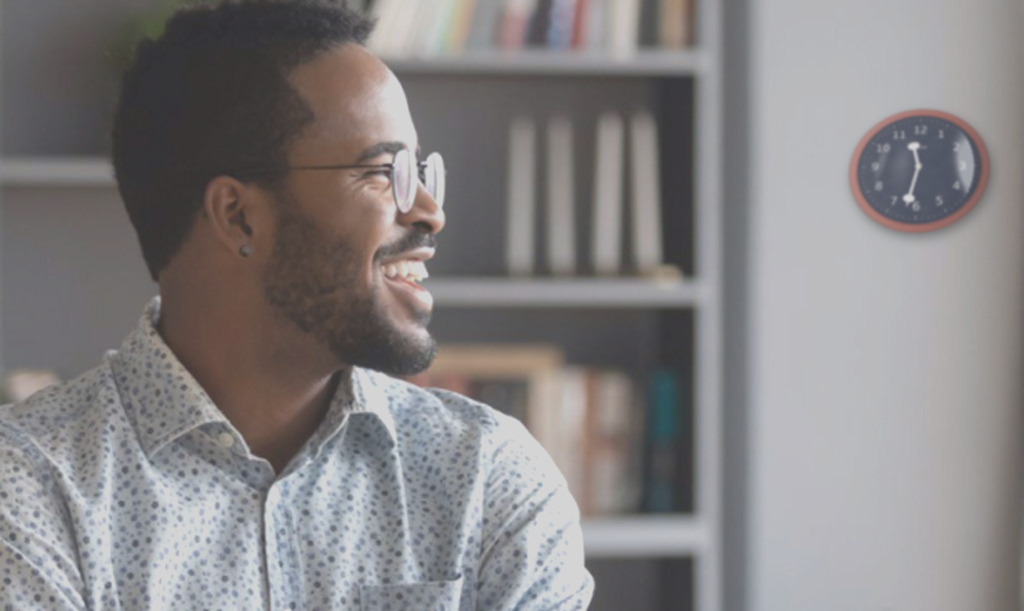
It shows **11:32**
